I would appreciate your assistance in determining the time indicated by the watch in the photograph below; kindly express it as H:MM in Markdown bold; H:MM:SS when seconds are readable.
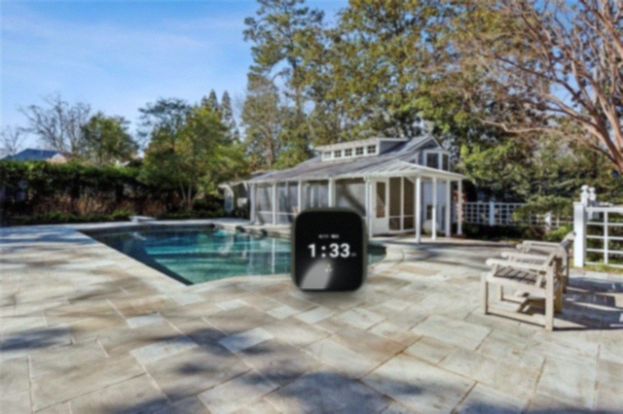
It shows **1:33**
